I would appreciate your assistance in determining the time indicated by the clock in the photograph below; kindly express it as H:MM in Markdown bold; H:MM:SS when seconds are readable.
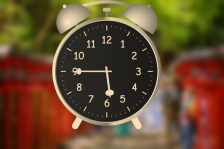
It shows **5:45**
